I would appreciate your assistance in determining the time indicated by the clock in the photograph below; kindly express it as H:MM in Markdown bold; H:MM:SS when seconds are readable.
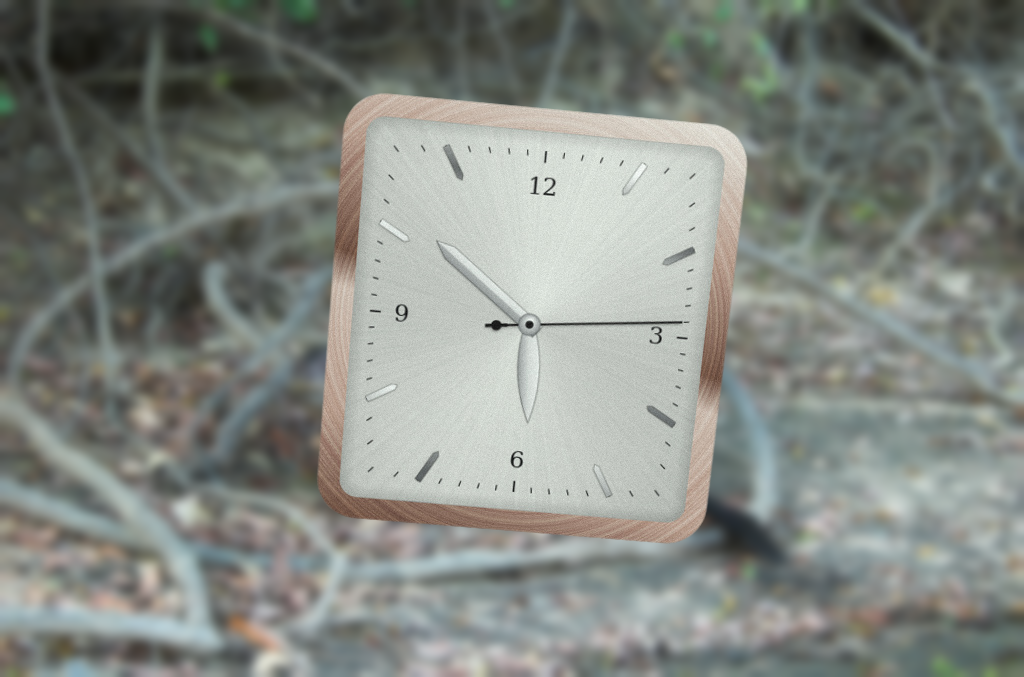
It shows **5:51:14**
